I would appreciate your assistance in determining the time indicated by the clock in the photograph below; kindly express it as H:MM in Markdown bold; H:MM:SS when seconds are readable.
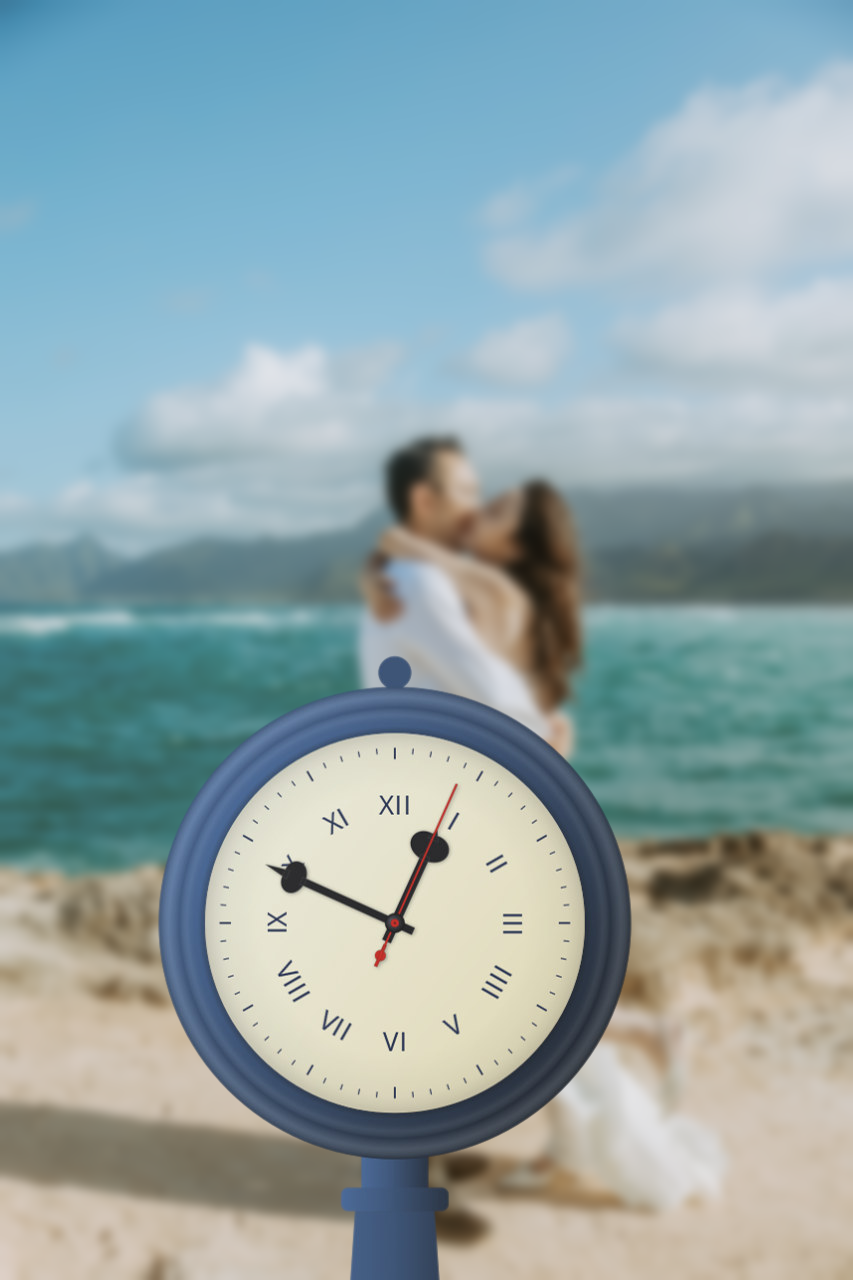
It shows **12:49:04**
